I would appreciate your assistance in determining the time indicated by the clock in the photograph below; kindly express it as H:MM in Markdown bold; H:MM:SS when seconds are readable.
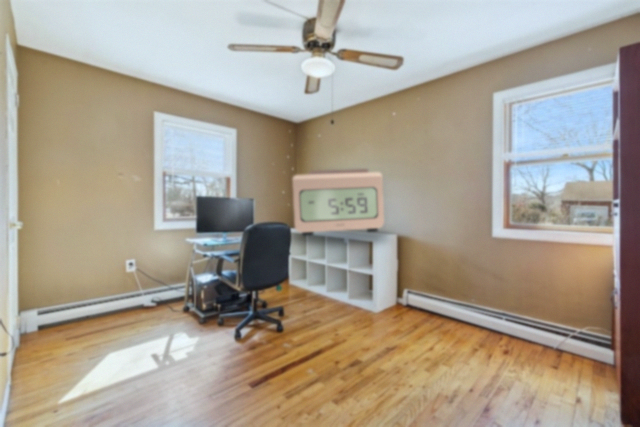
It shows **5:59**
